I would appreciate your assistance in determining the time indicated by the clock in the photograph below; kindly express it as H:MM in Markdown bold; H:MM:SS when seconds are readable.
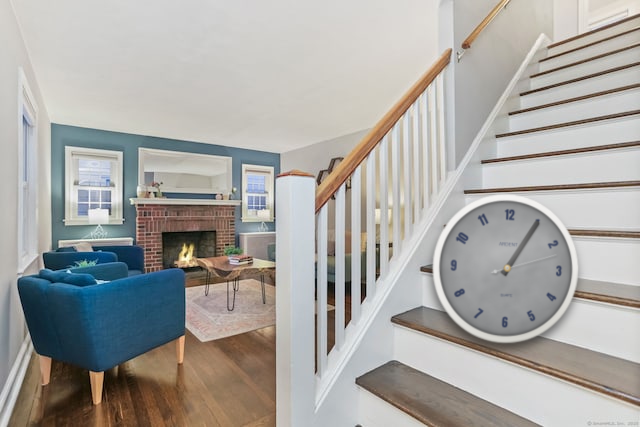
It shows **1:05:12**
